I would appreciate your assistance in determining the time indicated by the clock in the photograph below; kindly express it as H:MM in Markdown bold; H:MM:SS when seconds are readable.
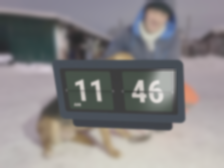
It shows **11:46**
